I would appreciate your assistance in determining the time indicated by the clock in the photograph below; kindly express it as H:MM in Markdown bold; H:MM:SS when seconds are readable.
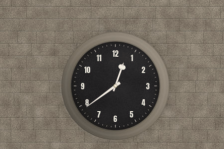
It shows **12:39**
